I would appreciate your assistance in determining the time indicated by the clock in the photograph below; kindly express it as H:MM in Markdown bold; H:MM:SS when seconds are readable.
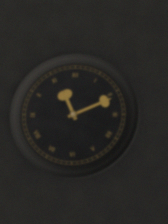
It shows **11:11**
